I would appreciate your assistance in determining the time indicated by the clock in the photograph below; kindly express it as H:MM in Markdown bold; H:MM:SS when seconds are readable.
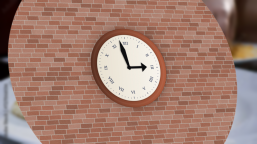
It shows **2:58**
